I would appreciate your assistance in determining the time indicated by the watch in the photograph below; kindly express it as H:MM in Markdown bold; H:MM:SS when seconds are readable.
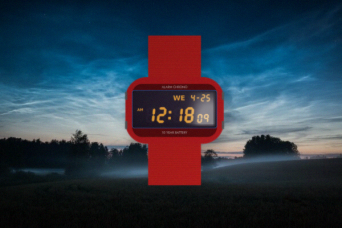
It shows **12:18:09**
